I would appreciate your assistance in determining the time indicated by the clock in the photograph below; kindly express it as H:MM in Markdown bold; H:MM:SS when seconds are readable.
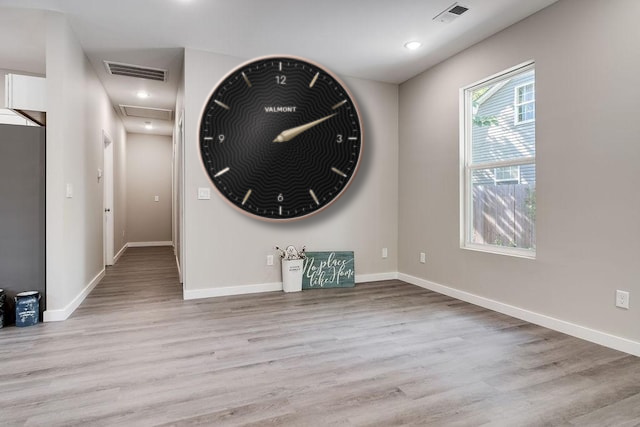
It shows **2:11**
